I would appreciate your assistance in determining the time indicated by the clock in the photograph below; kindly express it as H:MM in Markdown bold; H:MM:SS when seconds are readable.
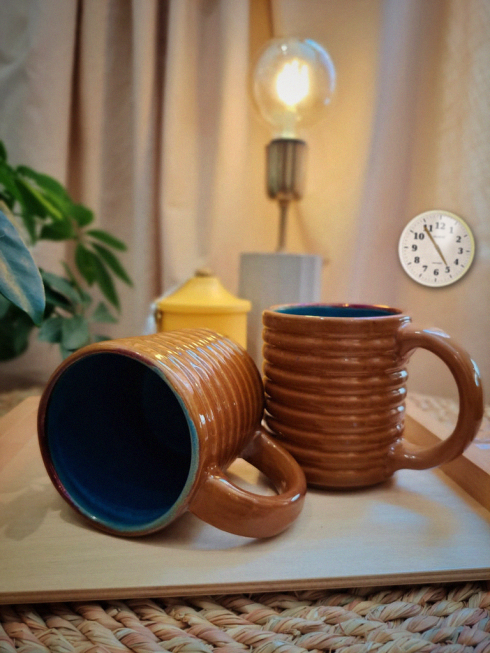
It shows **4:54**
